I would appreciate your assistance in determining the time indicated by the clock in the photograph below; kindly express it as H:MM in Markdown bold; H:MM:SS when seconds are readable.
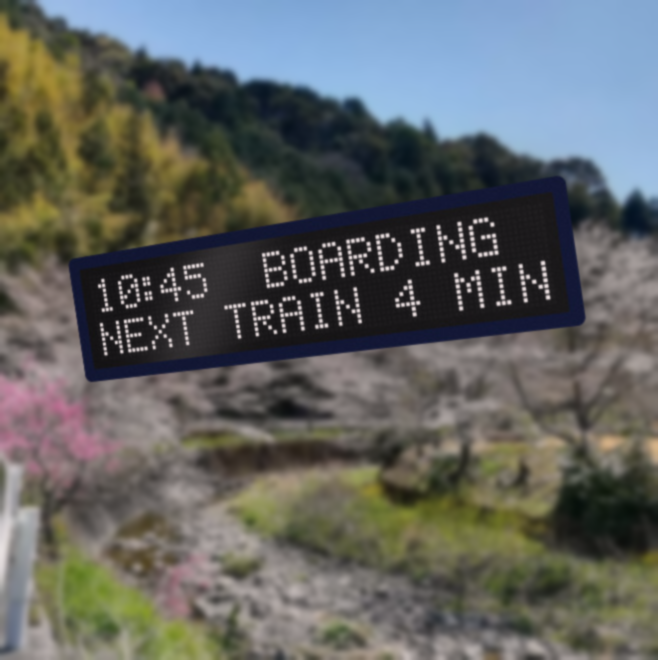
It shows **10:45**
